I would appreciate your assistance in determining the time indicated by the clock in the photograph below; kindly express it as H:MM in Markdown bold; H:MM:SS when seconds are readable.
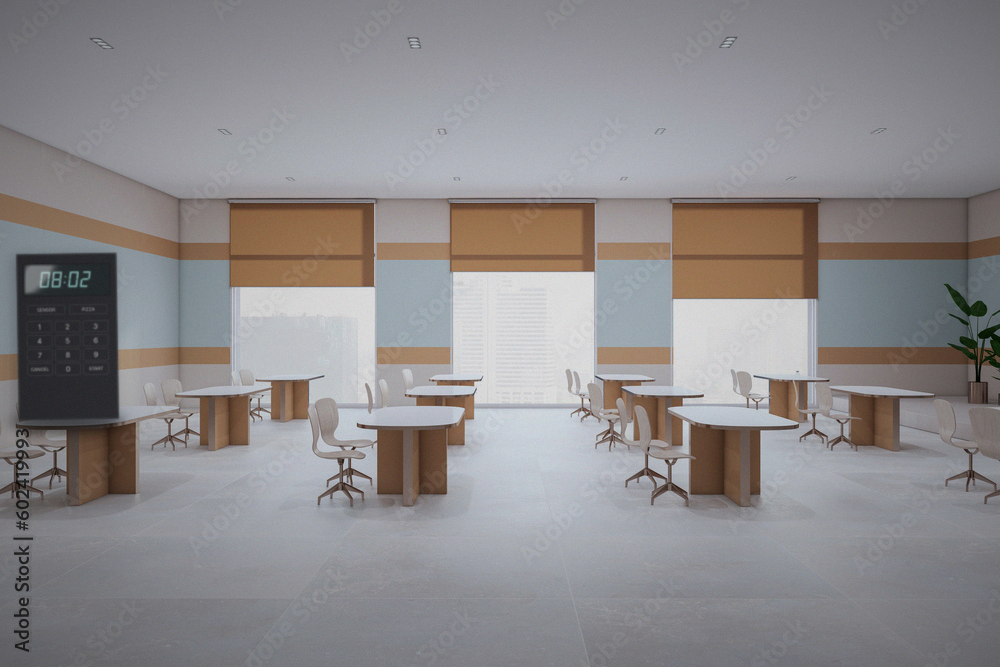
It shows **8:02**
